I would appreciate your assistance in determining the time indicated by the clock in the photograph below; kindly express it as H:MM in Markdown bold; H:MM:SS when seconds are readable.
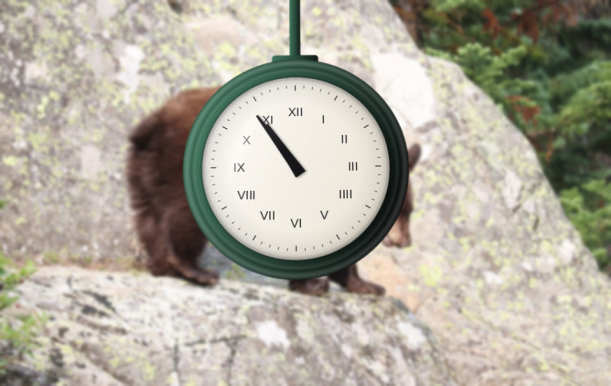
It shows **10:54**
